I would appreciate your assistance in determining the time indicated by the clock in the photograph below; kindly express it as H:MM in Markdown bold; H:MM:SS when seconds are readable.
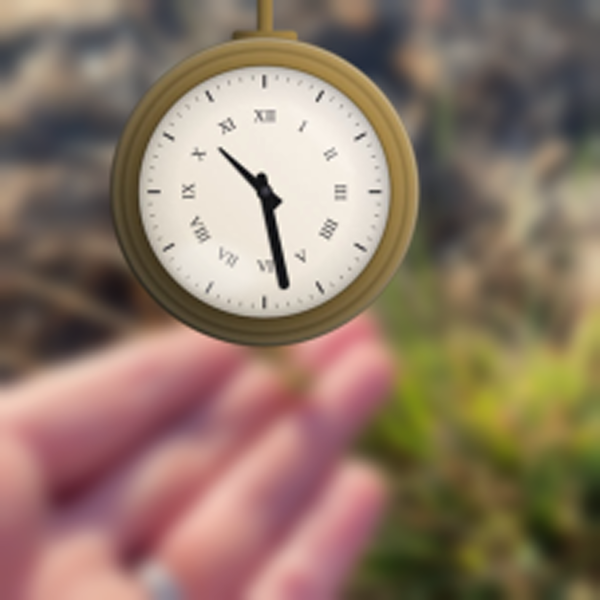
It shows **10:28**
